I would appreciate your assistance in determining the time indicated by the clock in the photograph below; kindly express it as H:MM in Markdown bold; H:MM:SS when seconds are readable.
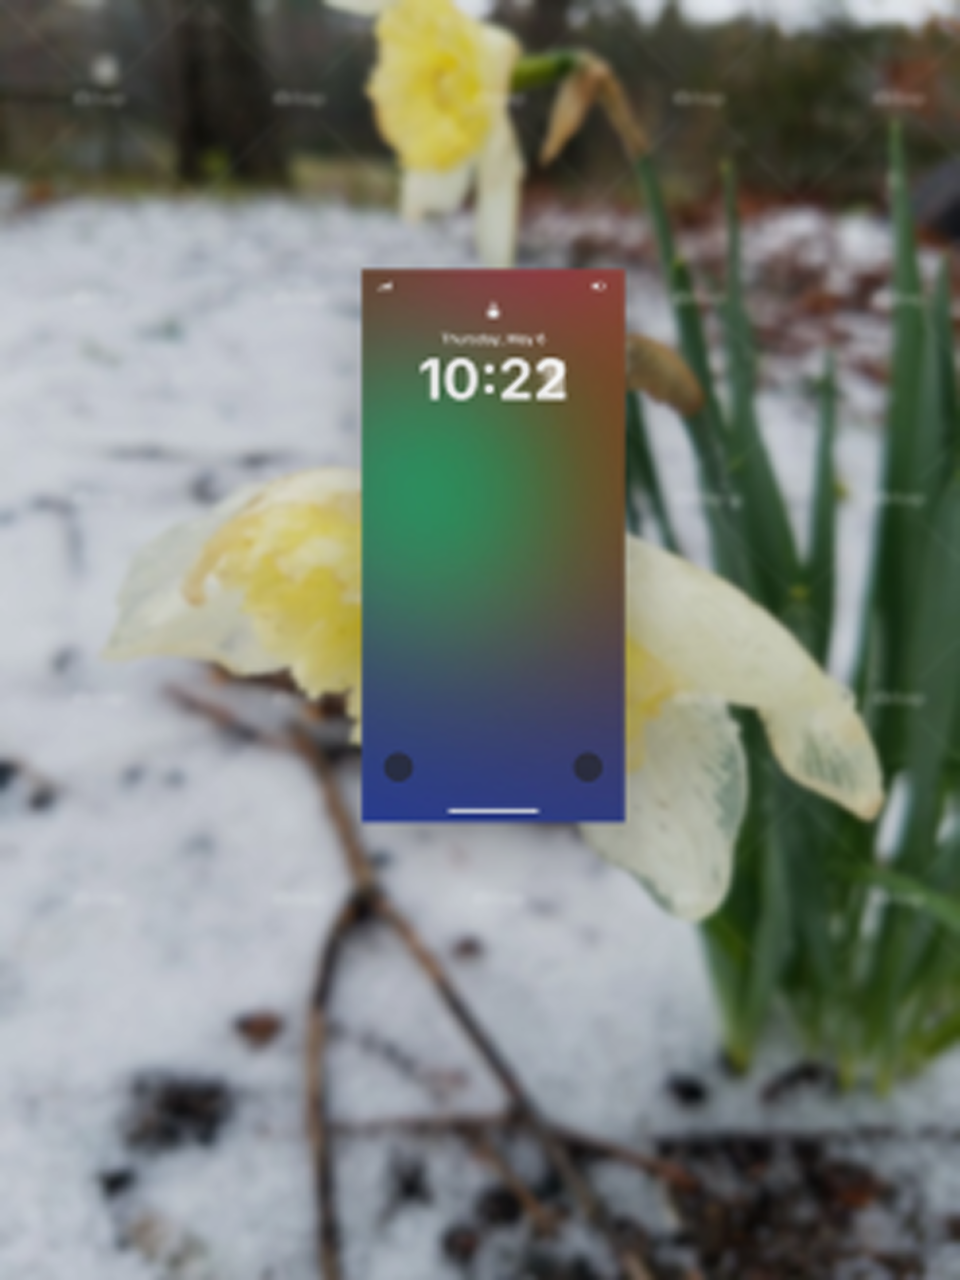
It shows **10:22**
